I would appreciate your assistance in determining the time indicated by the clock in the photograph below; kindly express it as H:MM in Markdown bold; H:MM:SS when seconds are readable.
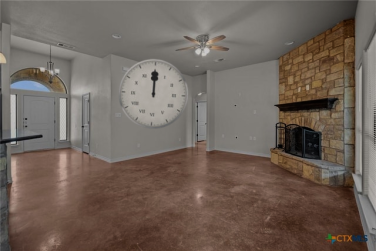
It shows **12:00**
